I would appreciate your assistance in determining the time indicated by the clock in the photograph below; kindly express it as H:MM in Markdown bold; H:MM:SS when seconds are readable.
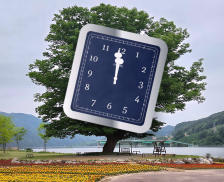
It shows **11:59**
